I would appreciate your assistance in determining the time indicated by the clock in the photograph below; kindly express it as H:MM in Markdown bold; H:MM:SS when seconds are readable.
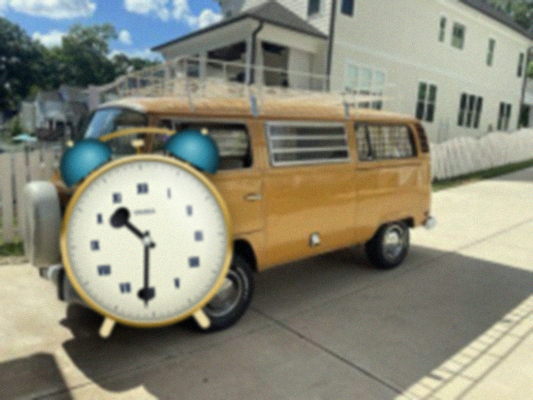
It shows **10:31**
